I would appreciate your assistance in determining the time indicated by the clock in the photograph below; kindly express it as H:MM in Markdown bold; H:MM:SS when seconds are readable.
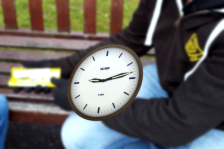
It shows **9:13**
